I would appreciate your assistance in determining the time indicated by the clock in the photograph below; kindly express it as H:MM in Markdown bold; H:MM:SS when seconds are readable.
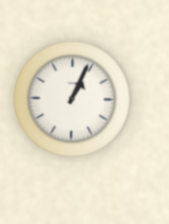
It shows **1:04**
